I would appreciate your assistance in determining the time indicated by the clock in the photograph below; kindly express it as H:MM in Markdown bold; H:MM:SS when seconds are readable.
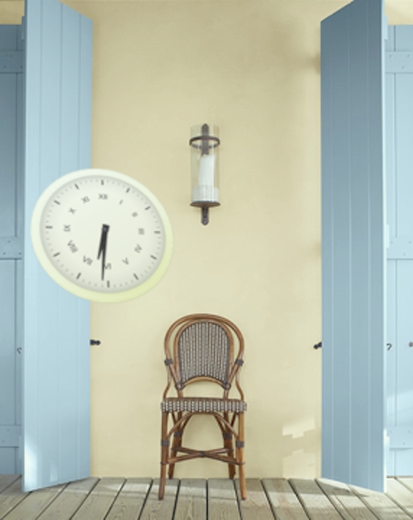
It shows **6:31**
